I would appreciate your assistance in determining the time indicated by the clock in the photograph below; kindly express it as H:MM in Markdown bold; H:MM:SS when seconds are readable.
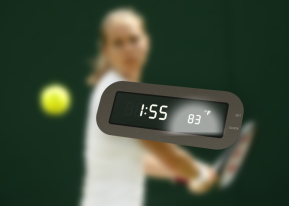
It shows **1:55**
